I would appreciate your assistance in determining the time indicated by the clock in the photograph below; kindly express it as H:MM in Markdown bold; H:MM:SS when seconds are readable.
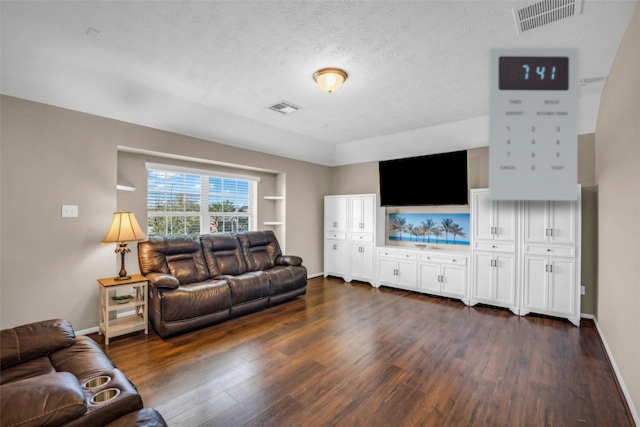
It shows **7:41**
